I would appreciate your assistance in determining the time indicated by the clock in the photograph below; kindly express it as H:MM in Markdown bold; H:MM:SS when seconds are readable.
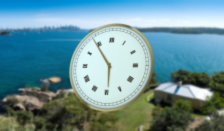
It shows **5:54**
